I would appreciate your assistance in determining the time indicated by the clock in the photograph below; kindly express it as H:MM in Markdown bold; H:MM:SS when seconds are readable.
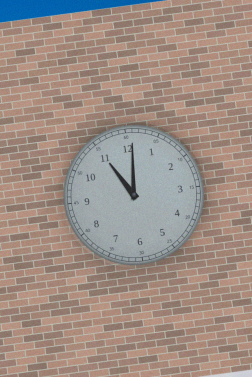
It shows **11:01**
